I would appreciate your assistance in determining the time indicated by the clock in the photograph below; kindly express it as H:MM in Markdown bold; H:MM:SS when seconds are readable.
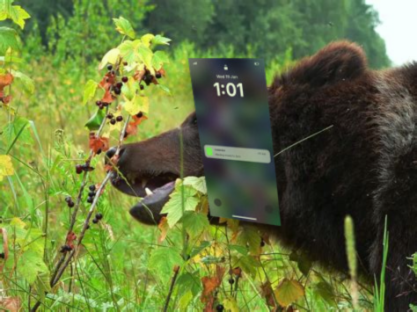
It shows **1:01**
